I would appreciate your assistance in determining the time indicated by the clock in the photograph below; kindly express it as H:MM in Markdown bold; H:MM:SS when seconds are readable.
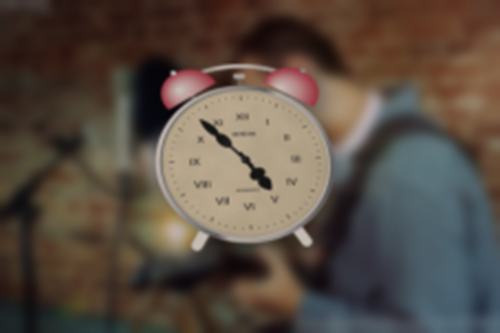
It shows **4:53**
